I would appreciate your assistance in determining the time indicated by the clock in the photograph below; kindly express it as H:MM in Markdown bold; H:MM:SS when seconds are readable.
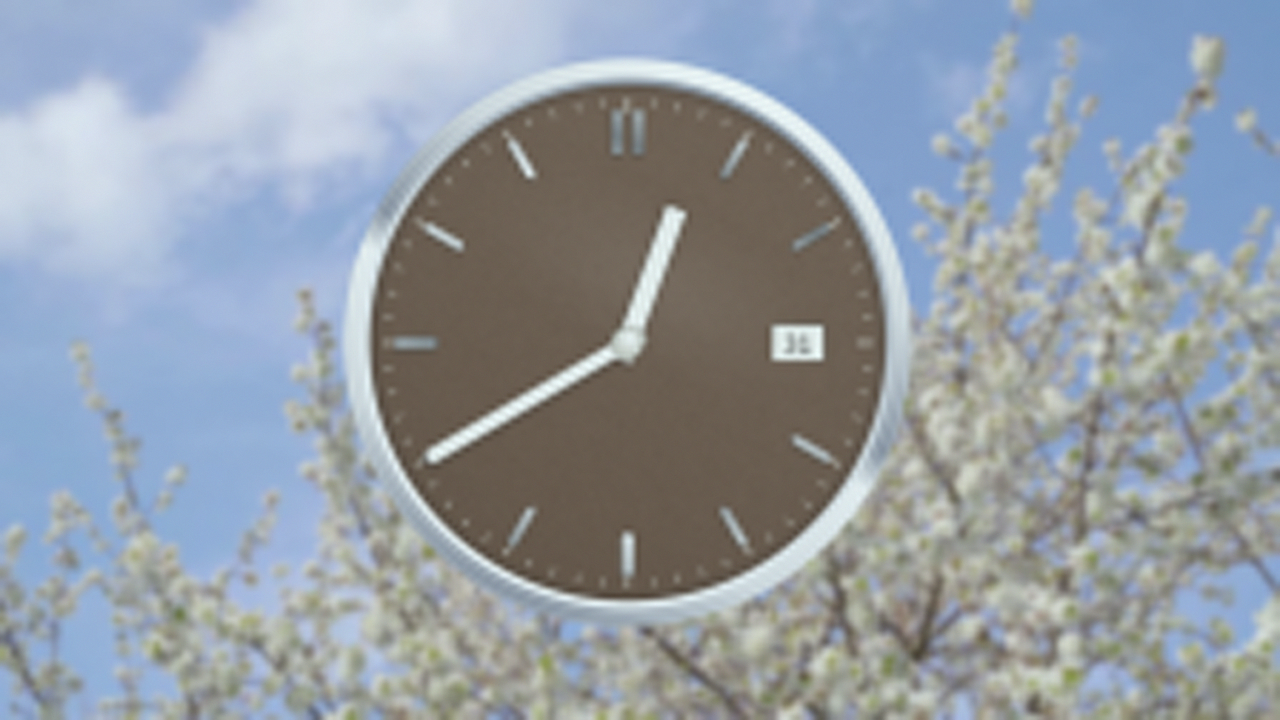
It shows **12:40**
